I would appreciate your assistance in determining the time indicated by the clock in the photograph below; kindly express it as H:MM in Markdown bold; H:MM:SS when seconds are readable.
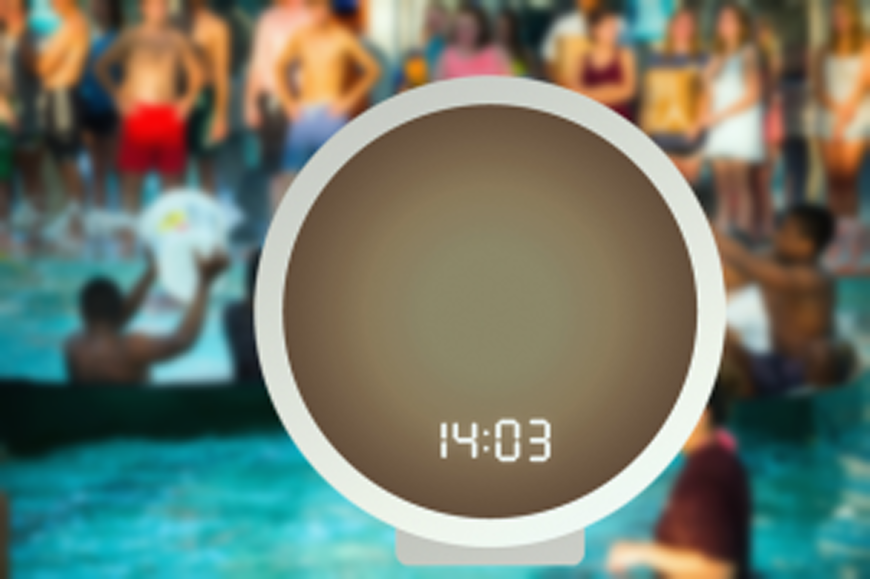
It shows **14:03**
